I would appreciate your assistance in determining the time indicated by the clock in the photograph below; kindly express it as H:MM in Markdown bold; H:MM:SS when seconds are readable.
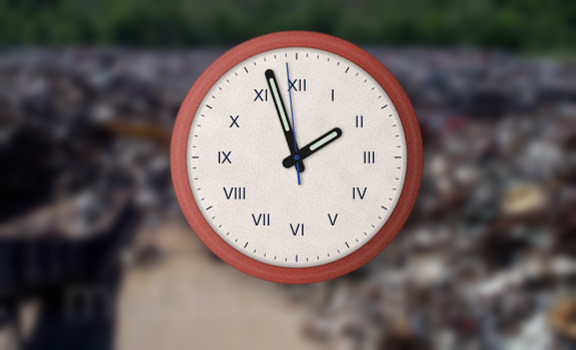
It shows **1:56:59**
